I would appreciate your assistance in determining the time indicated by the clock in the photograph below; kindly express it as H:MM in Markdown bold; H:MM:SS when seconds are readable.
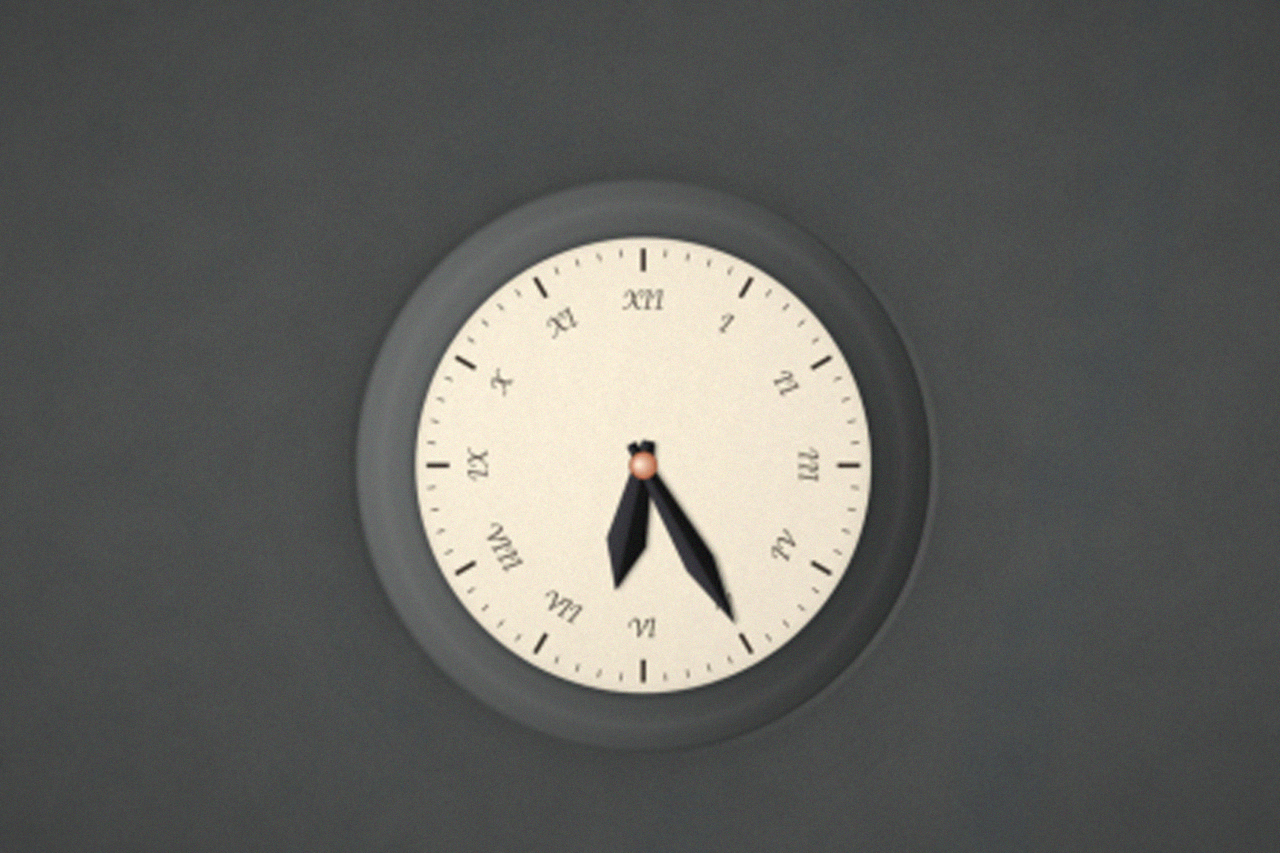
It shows **6:25**
